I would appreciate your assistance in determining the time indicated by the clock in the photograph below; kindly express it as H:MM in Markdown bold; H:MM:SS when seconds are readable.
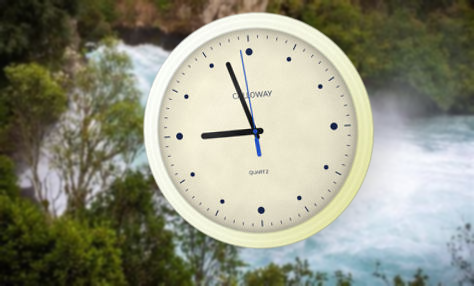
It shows **8:56:59**
